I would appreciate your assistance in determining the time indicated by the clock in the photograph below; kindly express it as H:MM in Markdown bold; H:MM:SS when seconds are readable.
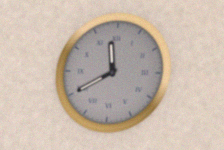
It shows **11:40**
